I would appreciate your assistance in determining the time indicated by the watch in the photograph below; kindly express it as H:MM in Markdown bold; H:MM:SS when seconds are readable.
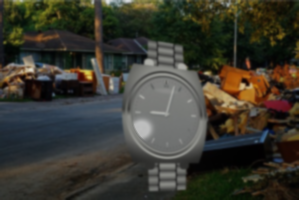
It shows **9:03**
